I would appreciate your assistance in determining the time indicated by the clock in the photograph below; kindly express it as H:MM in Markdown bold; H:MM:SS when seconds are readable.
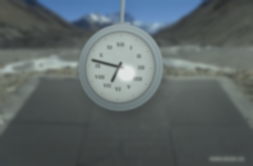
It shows **6:47**
